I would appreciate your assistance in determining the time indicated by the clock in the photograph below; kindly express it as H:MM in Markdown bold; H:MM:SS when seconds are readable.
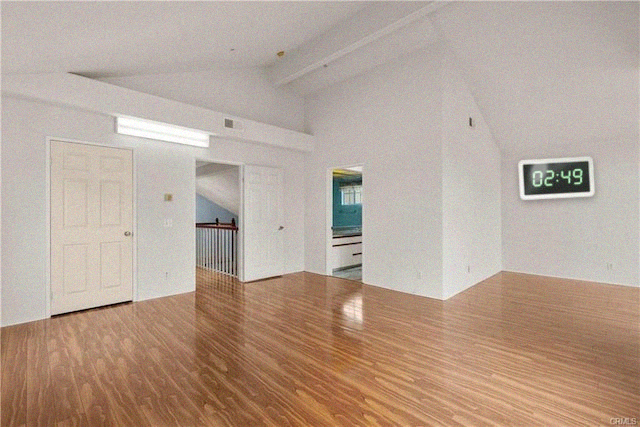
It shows **2:49**
